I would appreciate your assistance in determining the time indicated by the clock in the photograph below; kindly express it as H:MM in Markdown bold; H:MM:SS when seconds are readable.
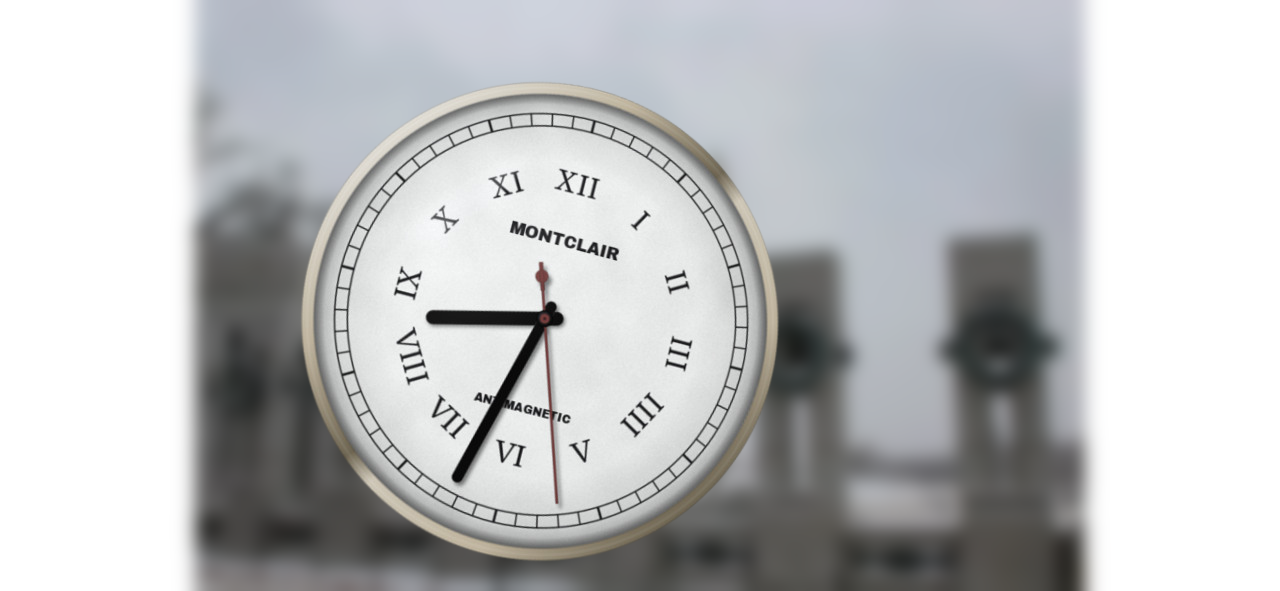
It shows **8:32:27**
